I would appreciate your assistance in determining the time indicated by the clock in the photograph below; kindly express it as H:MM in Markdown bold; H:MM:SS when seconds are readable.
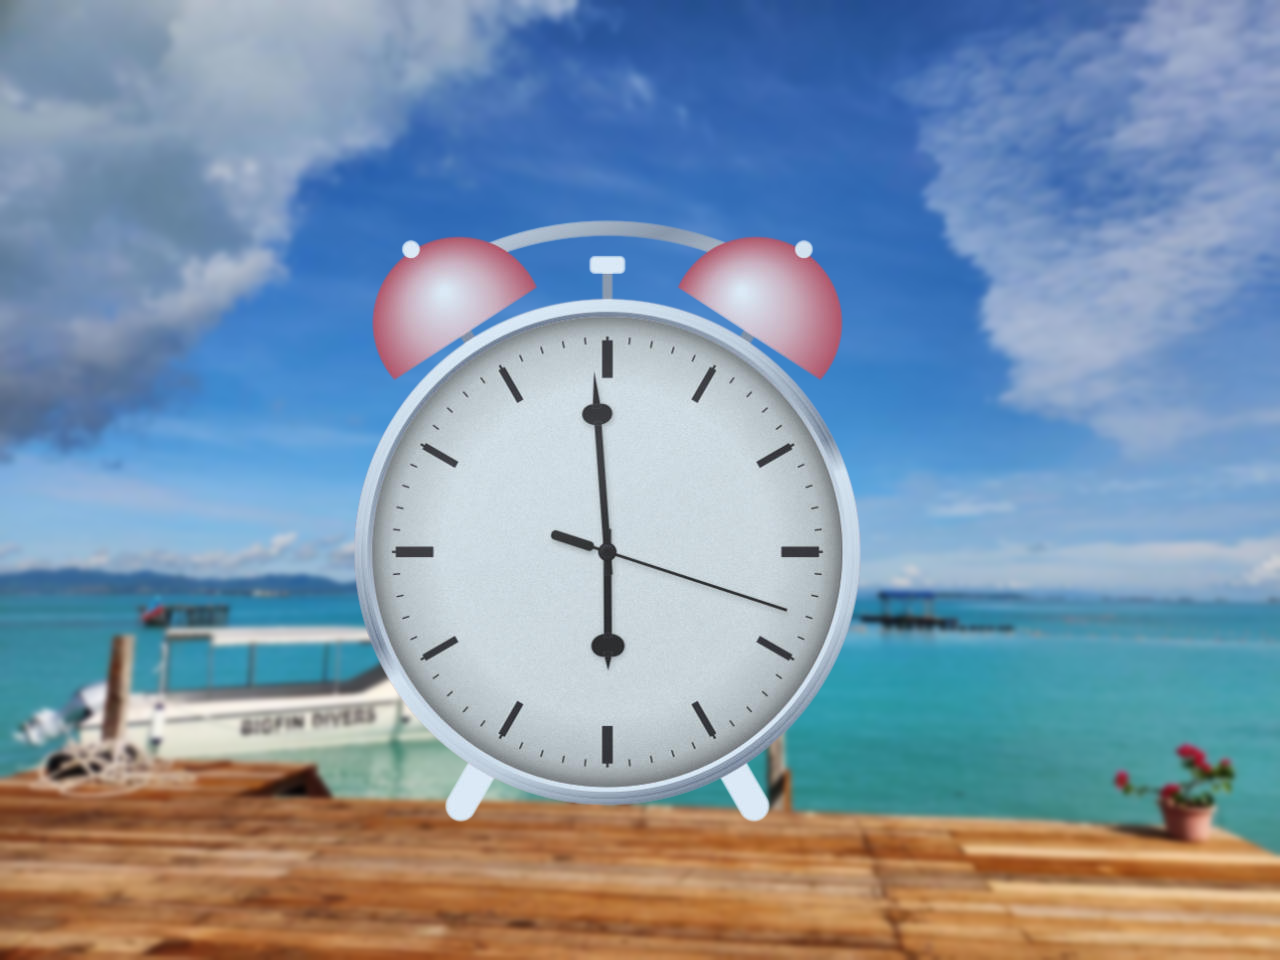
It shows **5:59:18**
